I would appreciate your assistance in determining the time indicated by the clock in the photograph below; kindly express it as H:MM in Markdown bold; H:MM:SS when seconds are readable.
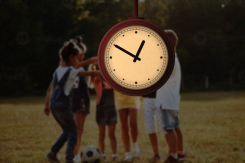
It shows **12:50**
